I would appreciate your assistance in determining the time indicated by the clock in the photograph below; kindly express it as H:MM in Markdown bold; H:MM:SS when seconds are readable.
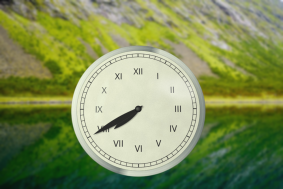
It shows **7:40**
